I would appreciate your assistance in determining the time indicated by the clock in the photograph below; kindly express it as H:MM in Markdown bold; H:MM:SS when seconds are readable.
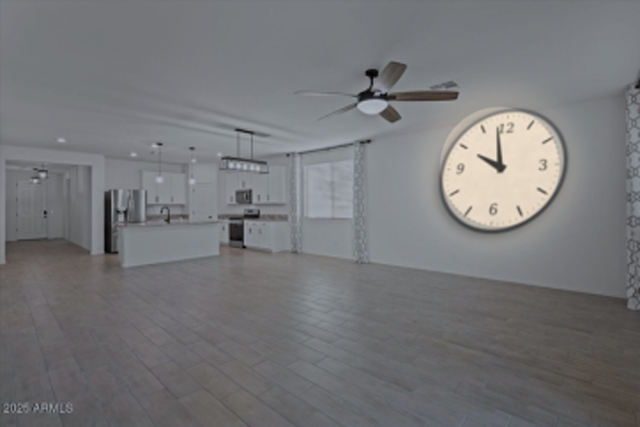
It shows **9:58**
